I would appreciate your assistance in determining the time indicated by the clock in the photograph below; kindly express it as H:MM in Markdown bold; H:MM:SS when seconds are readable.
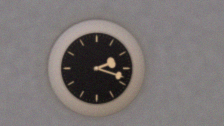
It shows **2:18**
